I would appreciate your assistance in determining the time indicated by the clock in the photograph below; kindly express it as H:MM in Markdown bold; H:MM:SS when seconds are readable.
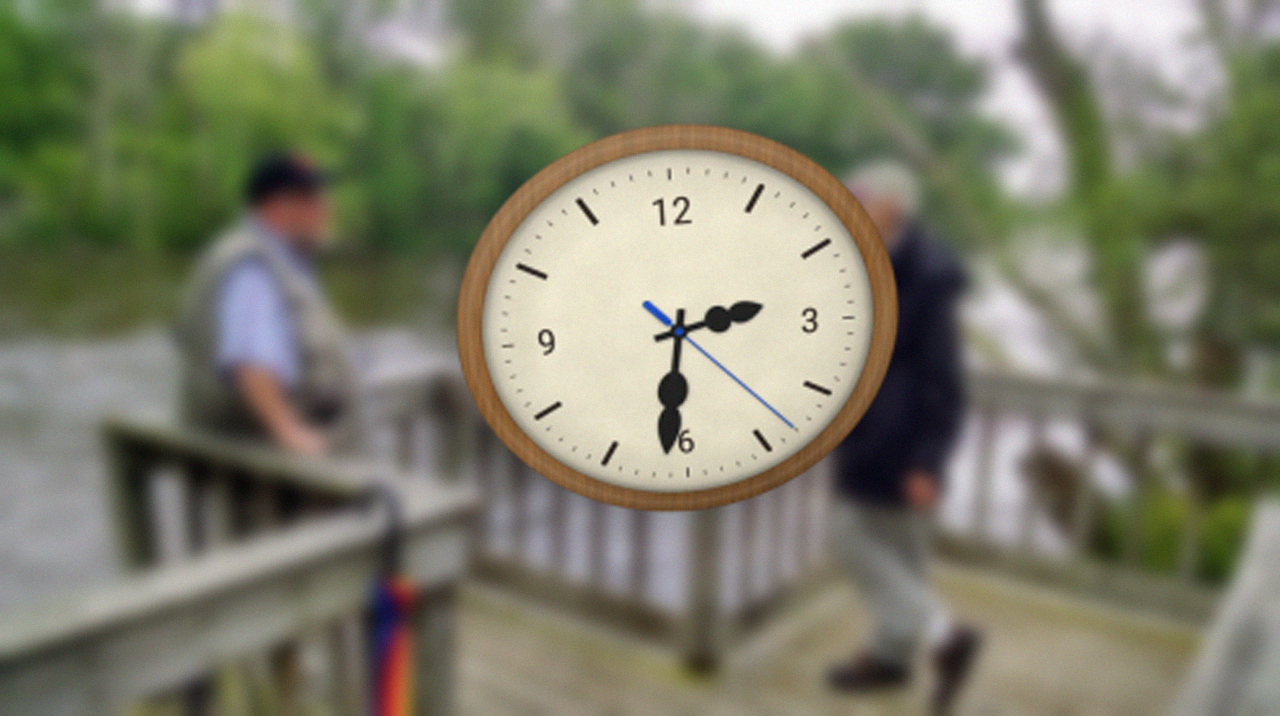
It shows **2:31:23**
